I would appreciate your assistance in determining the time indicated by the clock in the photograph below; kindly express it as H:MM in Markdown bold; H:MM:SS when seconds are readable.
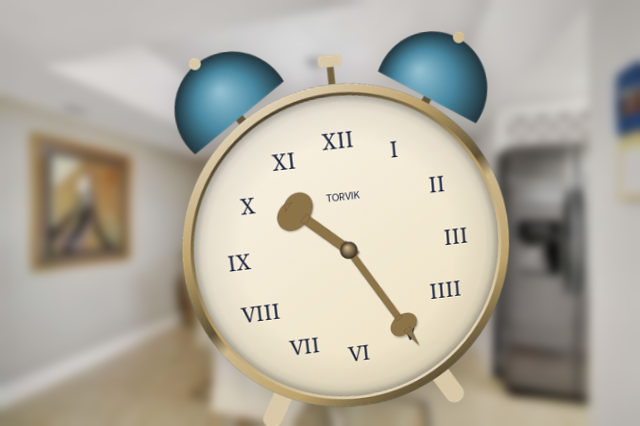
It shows **10:25**
